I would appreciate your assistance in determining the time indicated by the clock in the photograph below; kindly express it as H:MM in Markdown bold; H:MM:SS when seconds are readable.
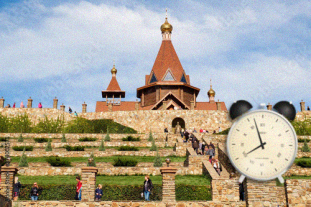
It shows **7:57**
